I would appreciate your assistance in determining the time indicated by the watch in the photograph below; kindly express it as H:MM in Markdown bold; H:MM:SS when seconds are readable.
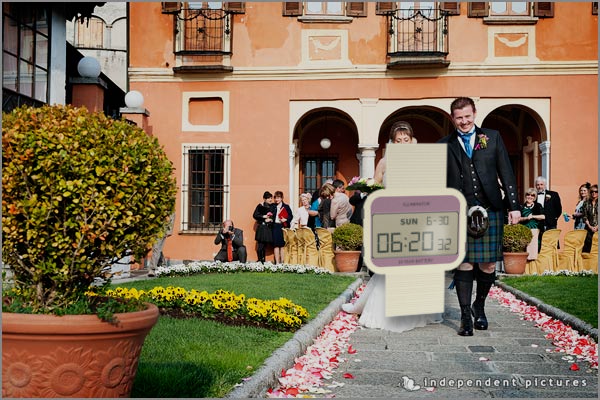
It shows **6:20:32**
